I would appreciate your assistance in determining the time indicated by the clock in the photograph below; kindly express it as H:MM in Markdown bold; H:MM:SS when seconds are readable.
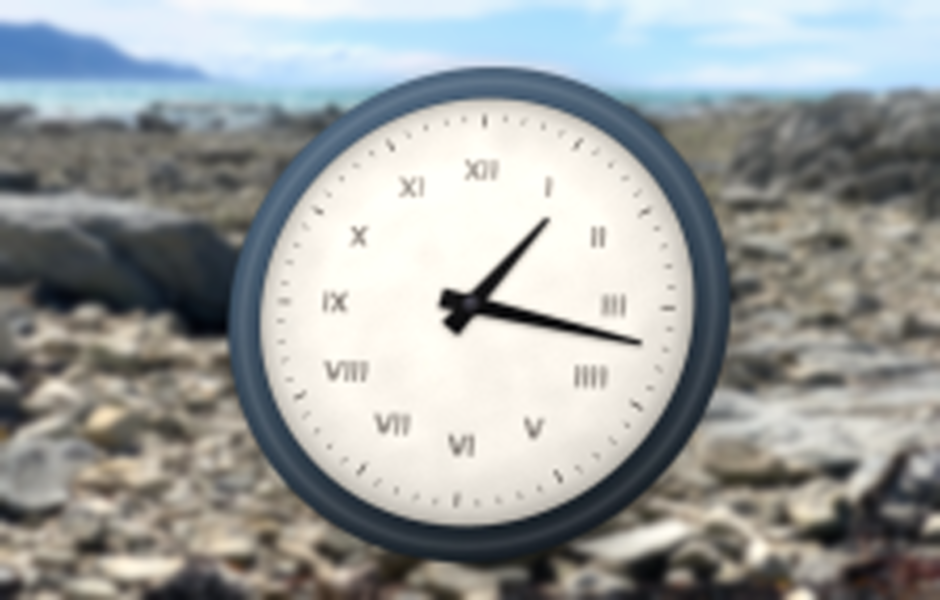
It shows **1:17**
